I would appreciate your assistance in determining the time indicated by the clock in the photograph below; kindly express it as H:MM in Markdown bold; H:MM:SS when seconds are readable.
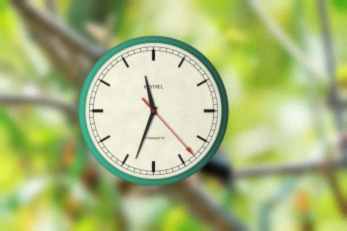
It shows **11:33:23**
